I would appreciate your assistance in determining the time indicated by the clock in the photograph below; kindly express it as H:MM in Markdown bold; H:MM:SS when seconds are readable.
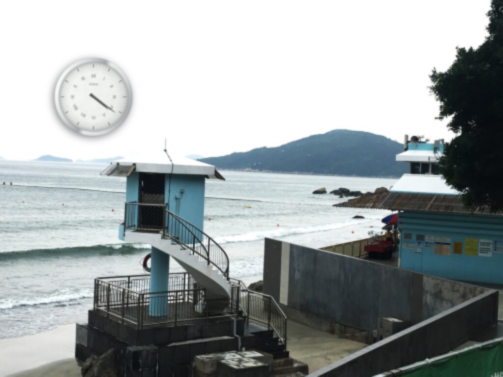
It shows **4:21**
